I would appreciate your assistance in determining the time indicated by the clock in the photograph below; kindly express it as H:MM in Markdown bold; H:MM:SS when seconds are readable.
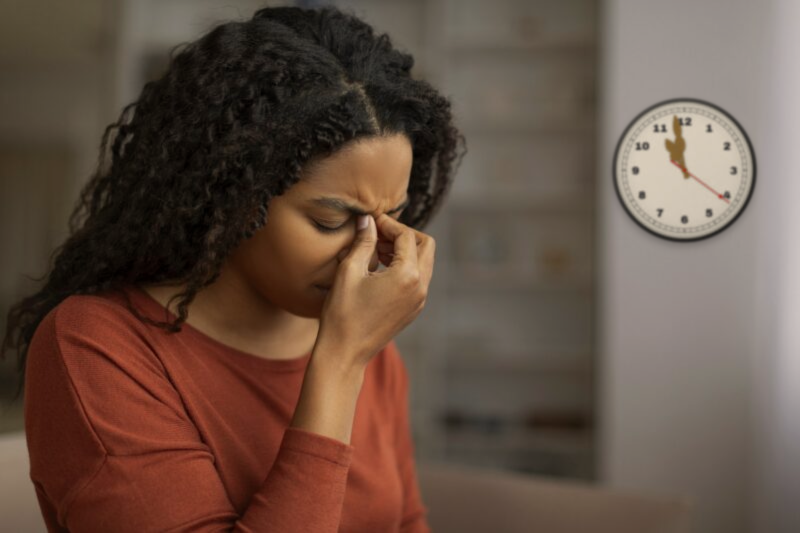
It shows **10:58:21**
